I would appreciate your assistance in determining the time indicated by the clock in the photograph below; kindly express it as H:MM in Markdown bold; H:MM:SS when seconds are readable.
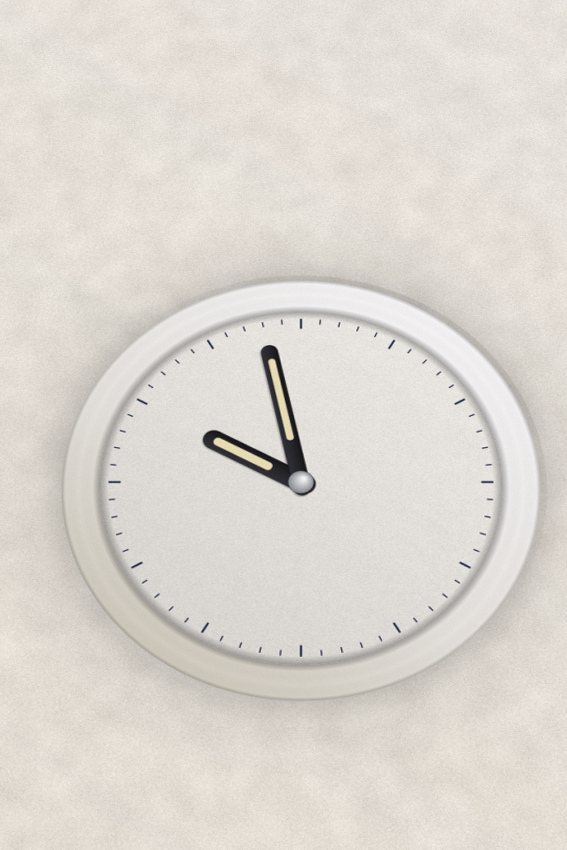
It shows **9:58**
